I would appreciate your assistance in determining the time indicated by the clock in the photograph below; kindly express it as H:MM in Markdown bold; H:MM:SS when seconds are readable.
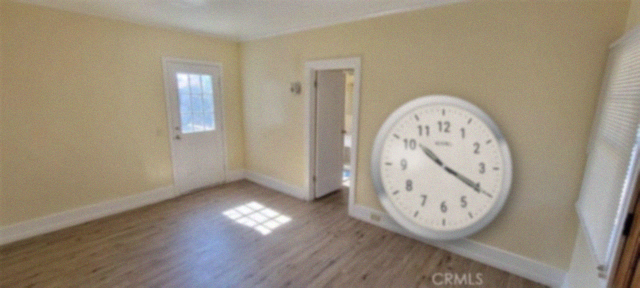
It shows **10:20**
